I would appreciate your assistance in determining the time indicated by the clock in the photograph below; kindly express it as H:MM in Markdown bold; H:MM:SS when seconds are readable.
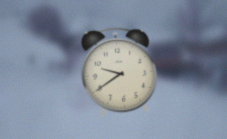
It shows **9:40**
